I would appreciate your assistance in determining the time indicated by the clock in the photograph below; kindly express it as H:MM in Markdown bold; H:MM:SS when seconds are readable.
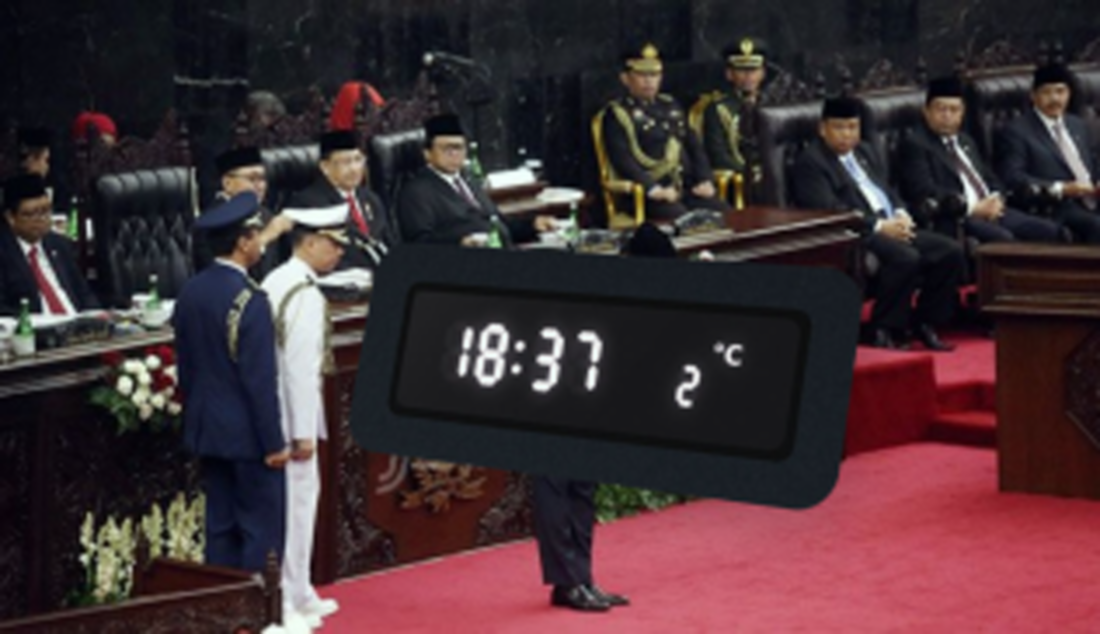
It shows **18:37**
